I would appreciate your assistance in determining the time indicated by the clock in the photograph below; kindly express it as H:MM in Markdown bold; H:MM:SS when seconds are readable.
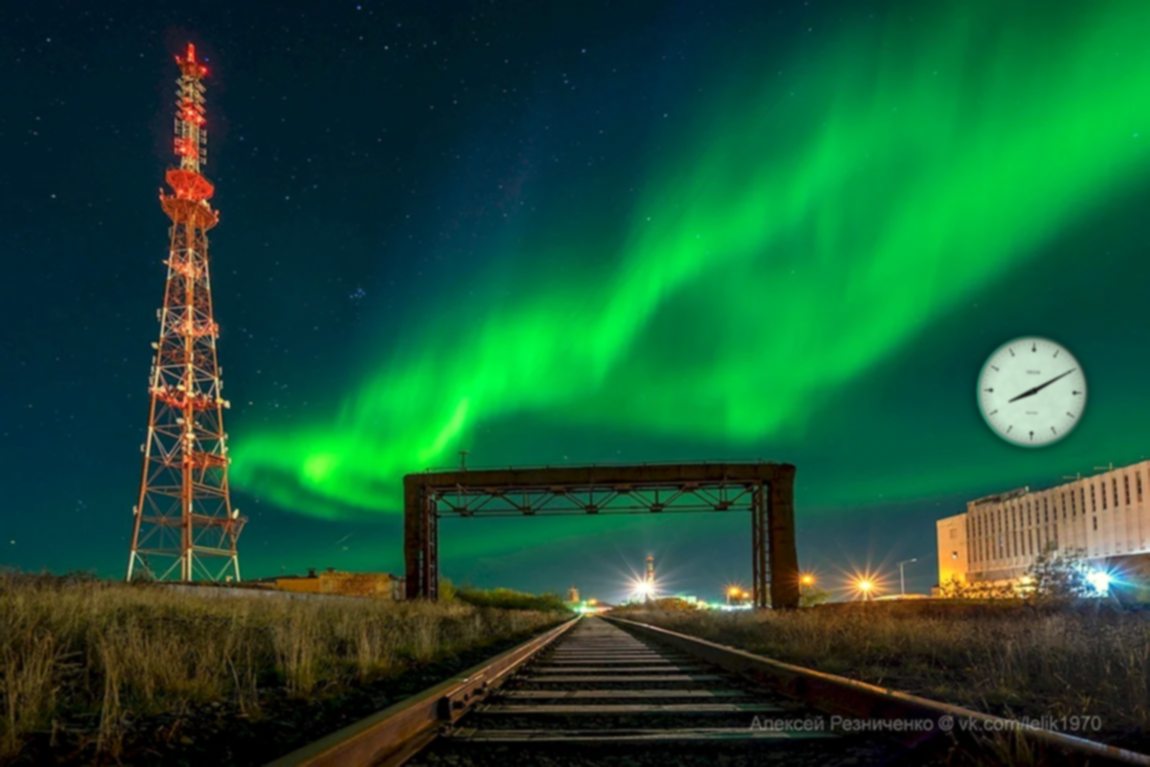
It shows **8:10**
